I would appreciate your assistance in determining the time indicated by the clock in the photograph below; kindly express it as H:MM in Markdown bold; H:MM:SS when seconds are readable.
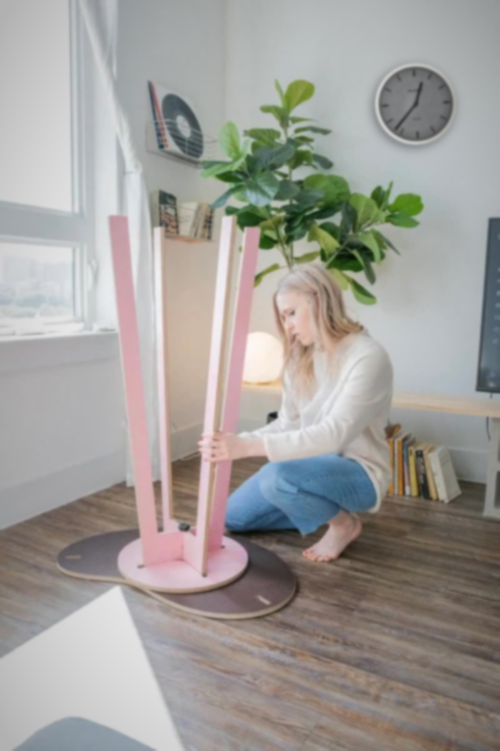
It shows **12:37**
